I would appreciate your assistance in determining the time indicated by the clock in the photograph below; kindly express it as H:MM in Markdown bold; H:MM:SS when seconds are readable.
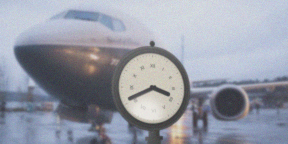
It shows **3:41**
